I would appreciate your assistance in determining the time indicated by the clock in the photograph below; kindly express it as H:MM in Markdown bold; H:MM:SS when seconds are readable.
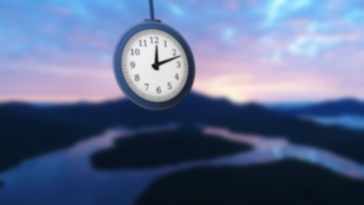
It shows **12:12**
